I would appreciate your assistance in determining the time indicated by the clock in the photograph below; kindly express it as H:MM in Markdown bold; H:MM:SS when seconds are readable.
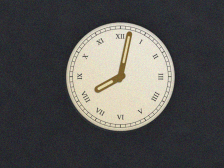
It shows **8:02**
